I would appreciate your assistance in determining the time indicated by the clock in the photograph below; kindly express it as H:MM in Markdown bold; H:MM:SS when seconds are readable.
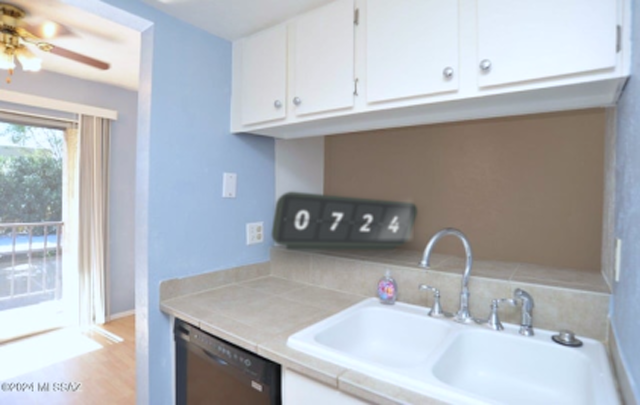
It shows **7:24**
